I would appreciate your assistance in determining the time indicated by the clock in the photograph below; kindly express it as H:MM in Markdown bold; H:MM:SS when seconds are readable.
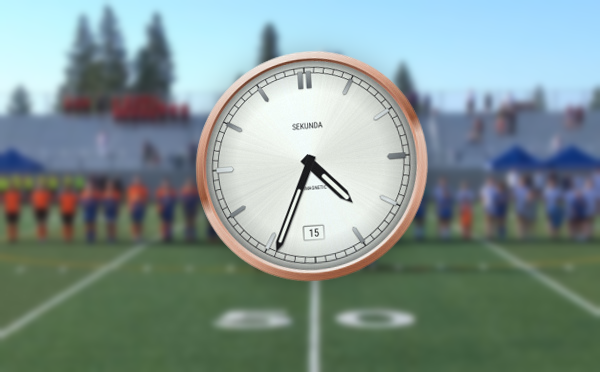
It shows **4:34**
